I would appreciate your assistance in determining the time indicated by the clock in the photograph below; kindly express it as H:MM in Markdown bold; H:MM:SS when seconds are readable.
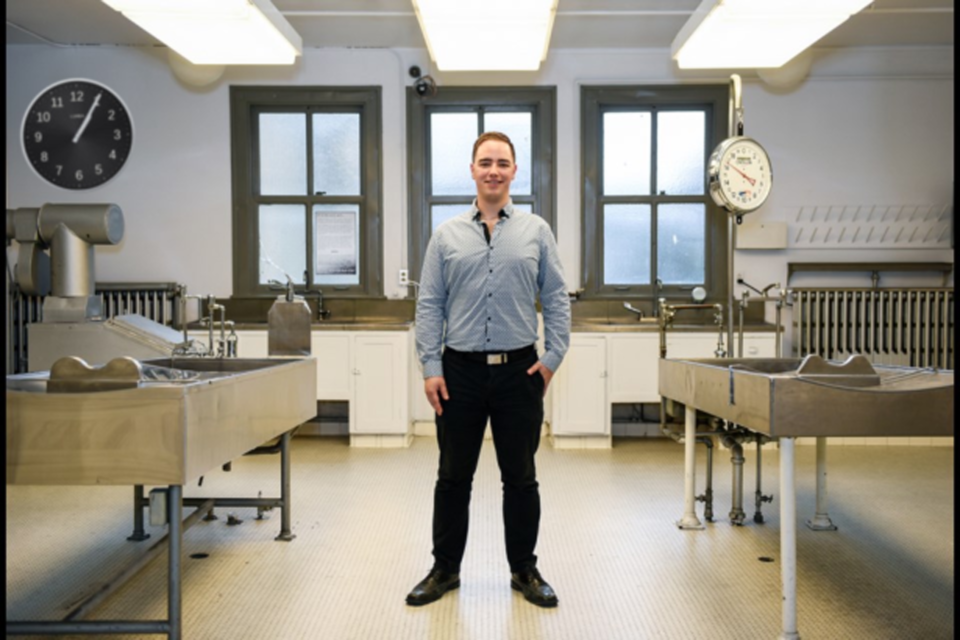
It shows **1:05**
